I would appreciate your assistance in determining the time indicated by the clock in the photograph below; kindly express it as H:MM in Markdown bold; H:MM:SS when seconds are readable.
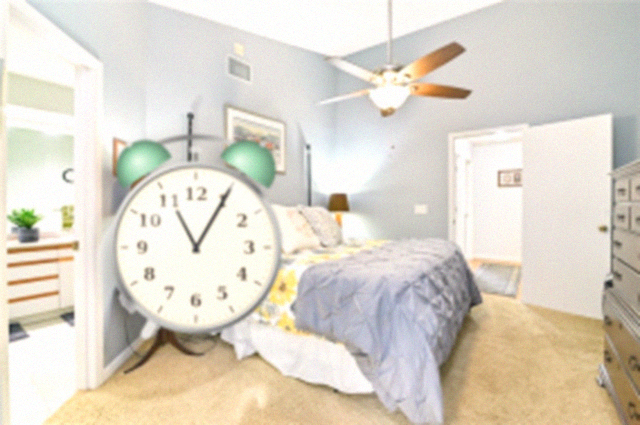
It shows **11:05**
